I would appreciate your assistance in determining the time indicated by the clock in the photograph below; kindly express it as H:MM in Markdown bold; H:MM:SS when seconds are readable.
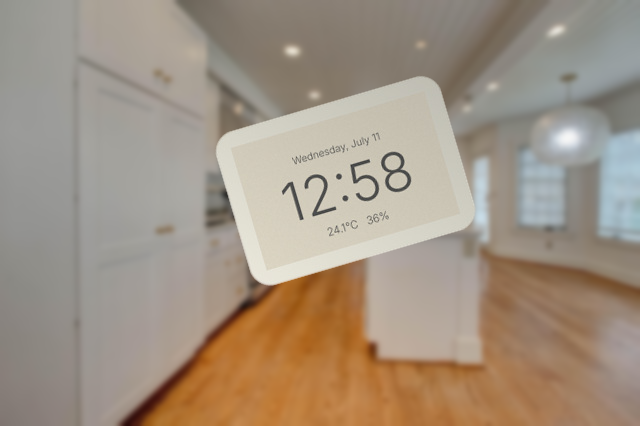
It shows **12:58**
